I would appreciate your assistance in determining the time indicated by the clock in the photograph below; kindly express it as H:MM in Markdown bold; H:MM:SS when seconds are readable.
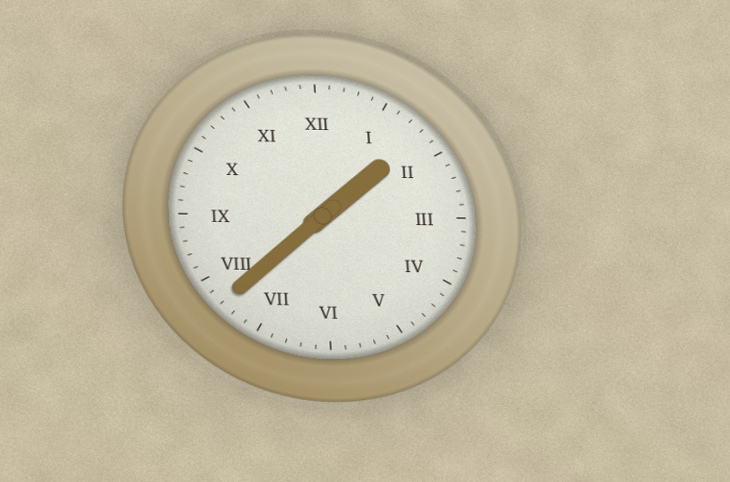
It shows **1:38**
